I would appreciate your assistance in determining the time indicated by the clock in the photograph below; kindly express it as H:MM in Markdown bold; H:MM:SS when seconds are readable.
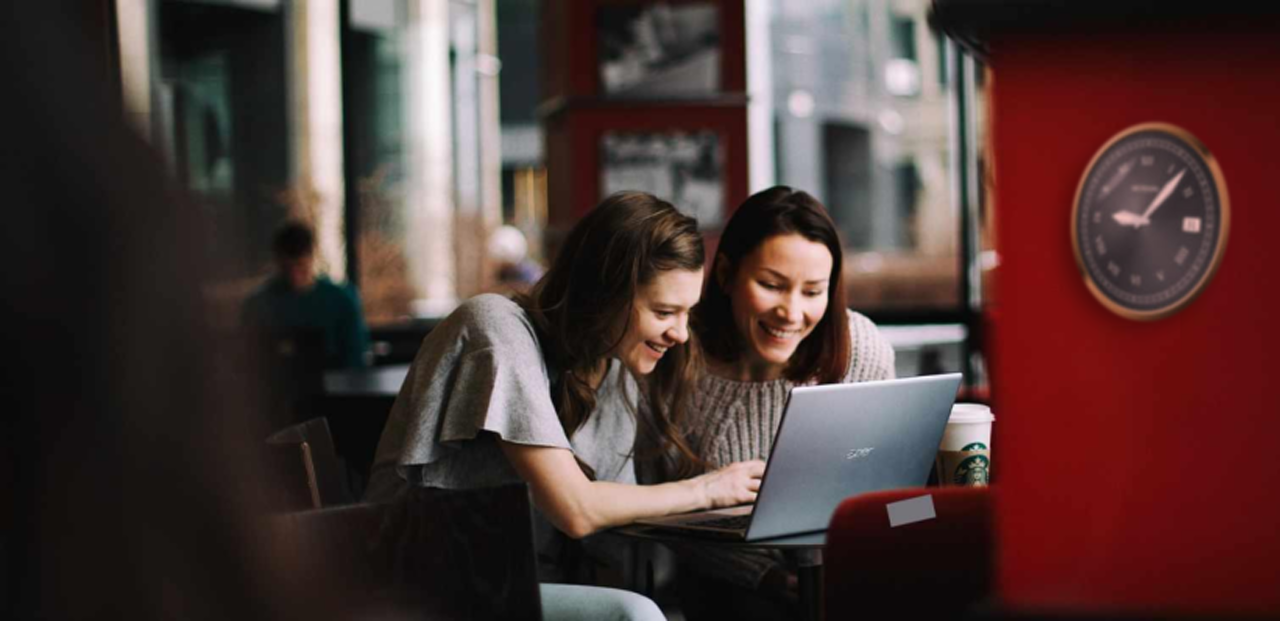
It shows **9:07**
